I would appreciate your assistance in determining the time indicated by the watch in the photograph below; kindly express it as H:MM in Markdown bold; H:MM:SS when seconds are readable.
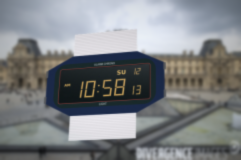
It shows **10:58**
